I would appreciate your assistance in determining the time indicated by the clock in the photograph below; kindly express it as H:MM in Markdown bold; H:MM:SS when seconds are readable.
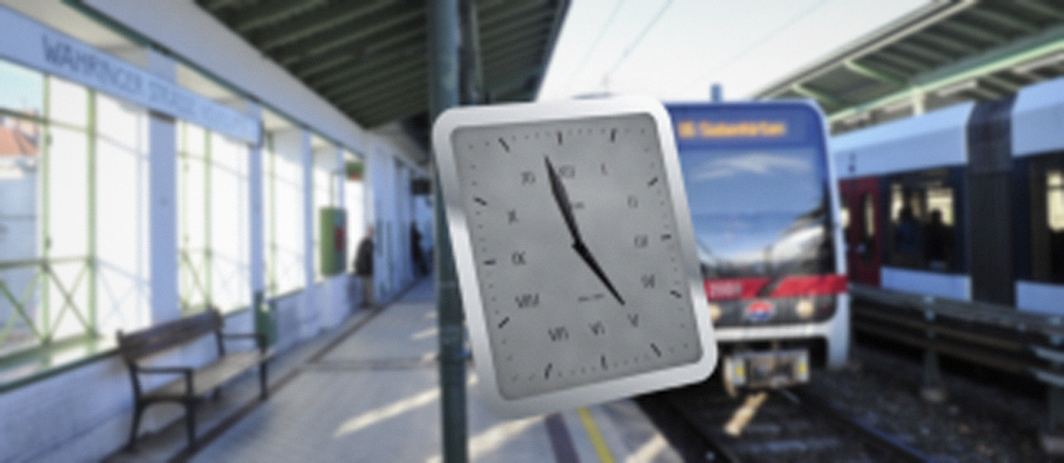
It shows **4:58**
